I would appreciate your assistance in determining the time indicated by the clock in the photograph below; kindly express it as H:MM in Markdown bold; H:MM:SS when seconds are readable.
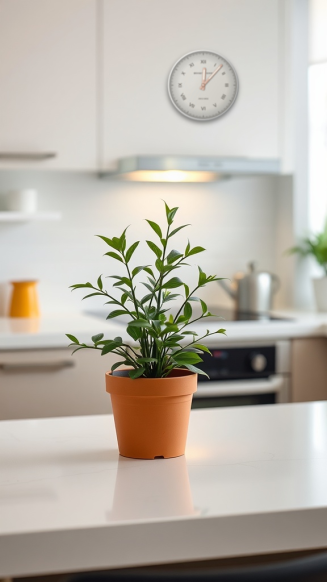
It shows **12:07**
